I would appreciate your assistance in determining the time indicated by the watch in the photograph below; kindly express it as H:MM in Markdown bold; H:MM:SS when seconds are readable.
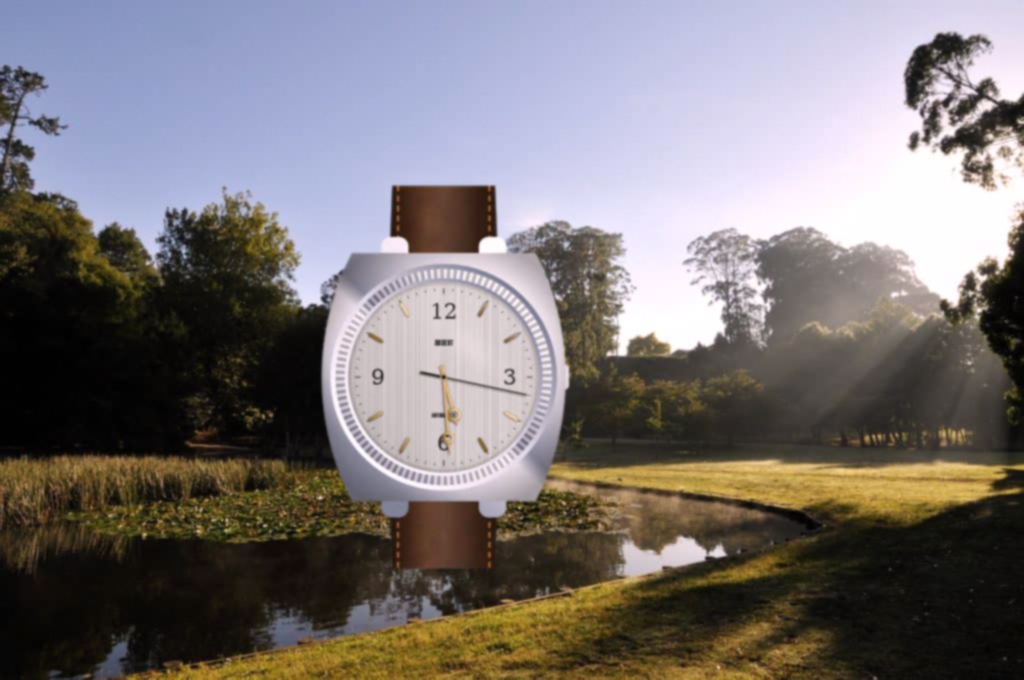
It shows **5:29:17**
